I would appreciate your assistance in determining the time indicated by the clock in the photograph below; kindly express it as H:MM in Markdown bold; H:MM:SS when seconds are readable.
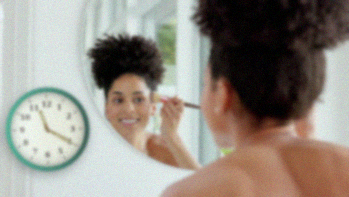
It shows **11:20**
